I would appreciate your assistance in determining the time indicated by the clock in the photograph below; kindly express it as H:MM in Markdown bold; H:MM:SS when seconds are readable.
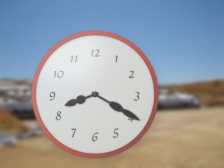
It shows **8:20**
